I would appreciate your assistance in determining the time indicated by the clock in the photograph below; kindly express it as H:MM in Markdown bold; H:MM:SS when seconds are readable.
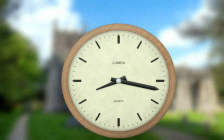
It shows **8:17**
